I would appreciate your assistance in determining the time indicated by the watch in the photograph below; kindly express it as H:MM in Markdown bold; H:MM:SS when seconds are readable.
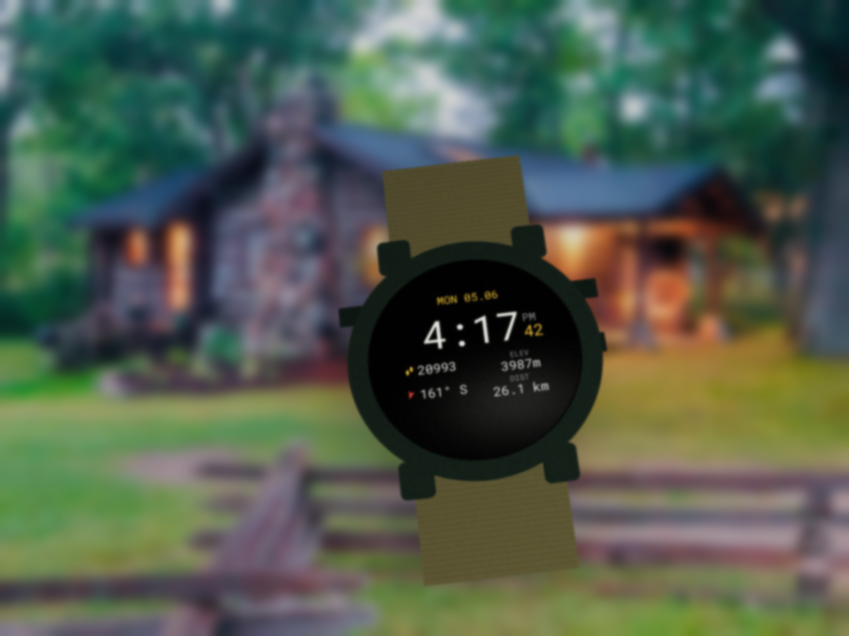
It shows **4:17:42**
